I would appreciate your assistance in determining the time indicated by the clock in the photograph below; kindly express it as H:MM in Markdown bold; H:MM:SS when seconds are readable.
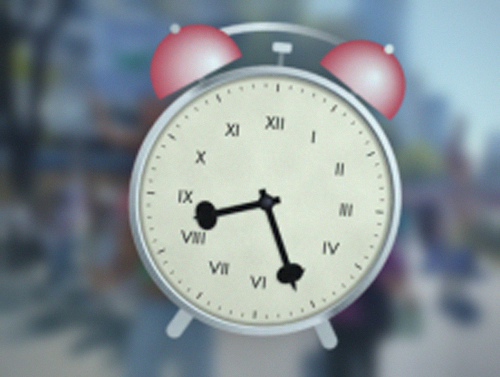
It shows **8:26**
